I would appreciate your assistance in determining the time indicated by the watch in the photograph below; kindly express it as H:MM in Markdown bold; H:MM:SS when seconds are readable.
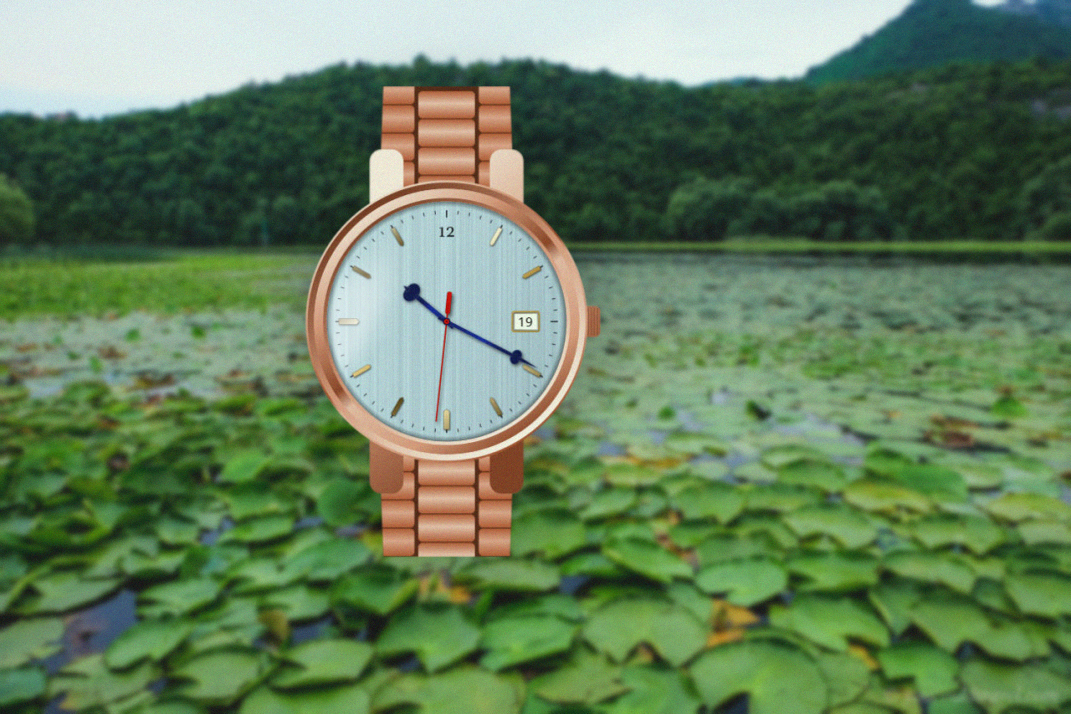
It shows **10:19:31**
